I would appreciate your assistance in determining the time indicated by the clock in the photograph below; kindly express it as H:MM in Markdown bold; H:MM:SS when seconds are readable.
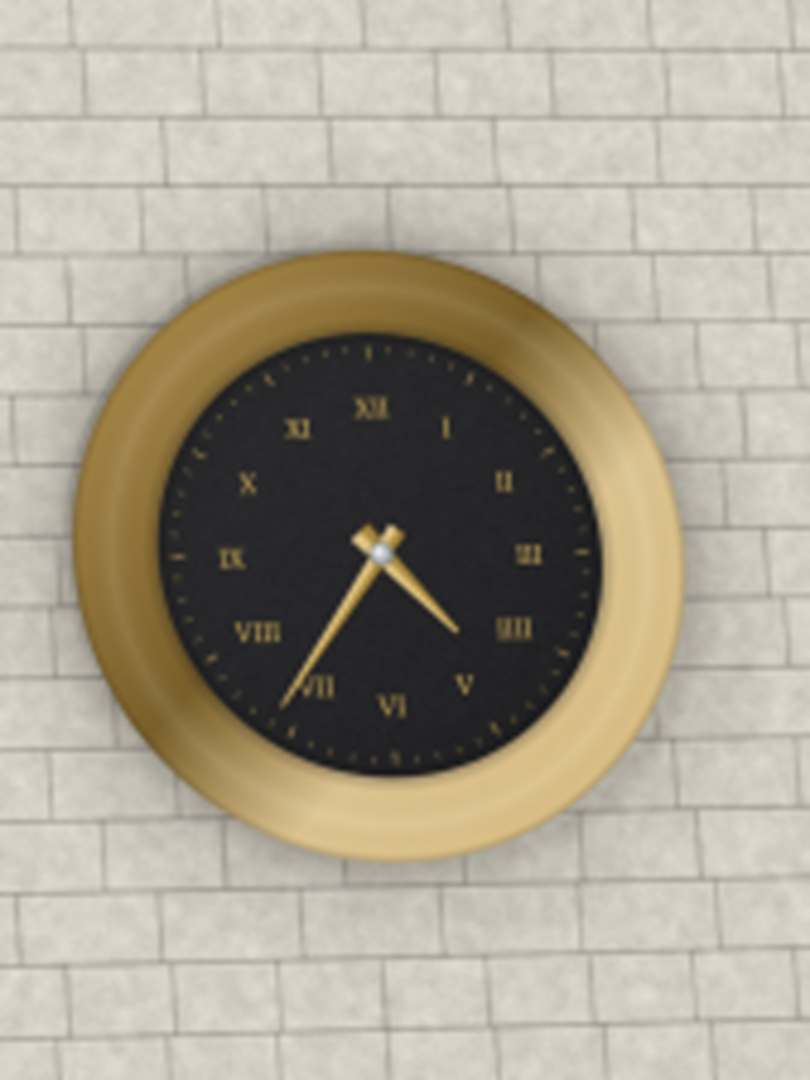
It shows **4:36**
